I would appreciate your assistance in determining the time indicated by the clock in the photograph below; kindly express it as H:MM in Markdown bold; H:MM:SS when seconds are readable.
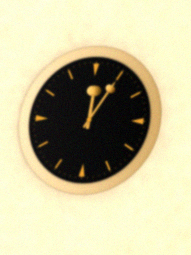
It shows **12:05**
